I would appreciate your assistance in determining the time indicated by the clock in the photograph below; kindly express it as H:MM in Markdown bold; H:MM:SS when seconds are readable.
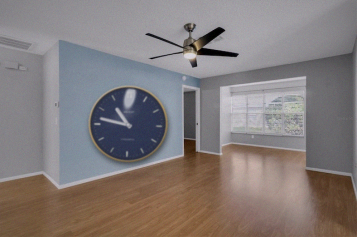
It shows **10:47**
